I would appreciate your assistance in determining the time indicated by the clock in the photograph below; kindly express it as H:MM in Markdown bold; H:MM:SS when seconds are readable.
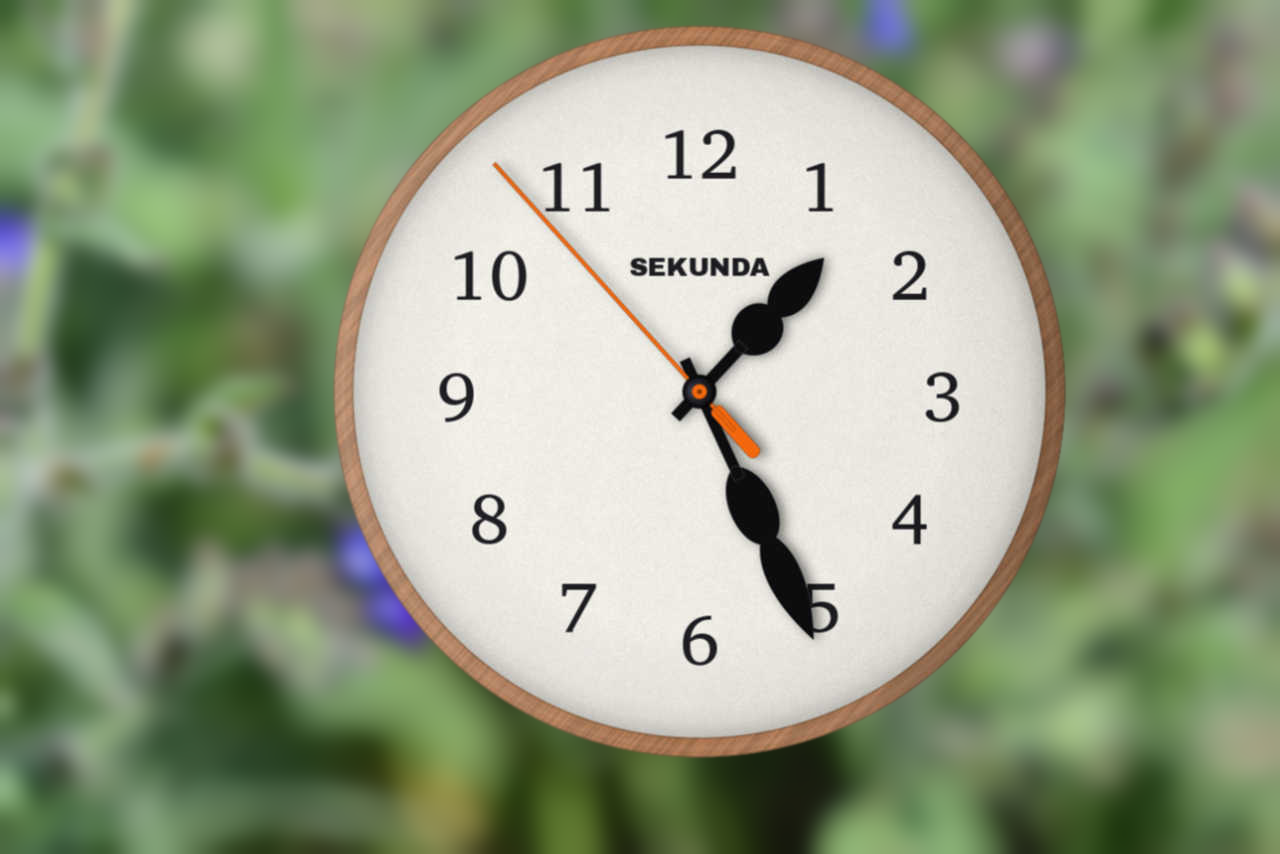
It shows **1:25:53**
